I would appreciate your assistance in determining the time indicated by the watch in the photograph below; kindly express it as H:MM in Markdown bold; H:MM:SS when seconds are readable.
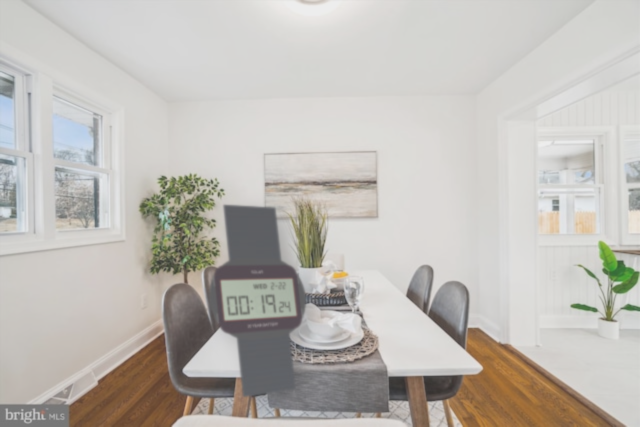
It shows **0:19**
